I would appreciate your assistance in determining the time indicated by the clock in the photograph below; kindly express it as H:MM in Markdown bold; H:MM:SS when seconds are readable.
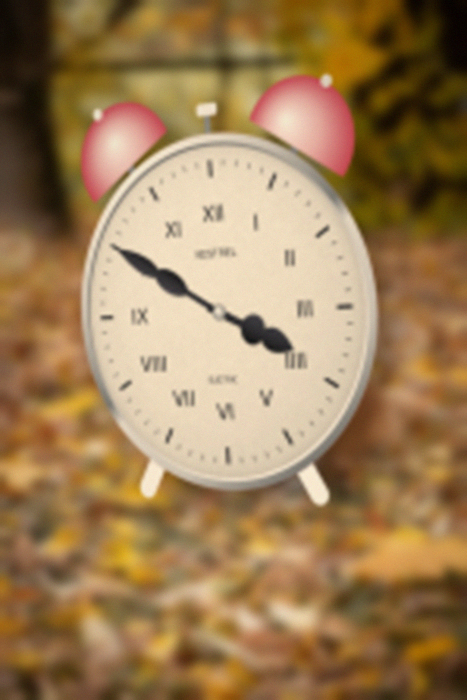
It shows **3:50**
